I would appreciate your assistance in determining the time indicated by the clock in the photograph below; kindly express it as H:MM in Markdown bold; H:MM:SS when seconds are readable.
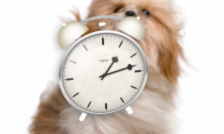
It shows **1:13**
